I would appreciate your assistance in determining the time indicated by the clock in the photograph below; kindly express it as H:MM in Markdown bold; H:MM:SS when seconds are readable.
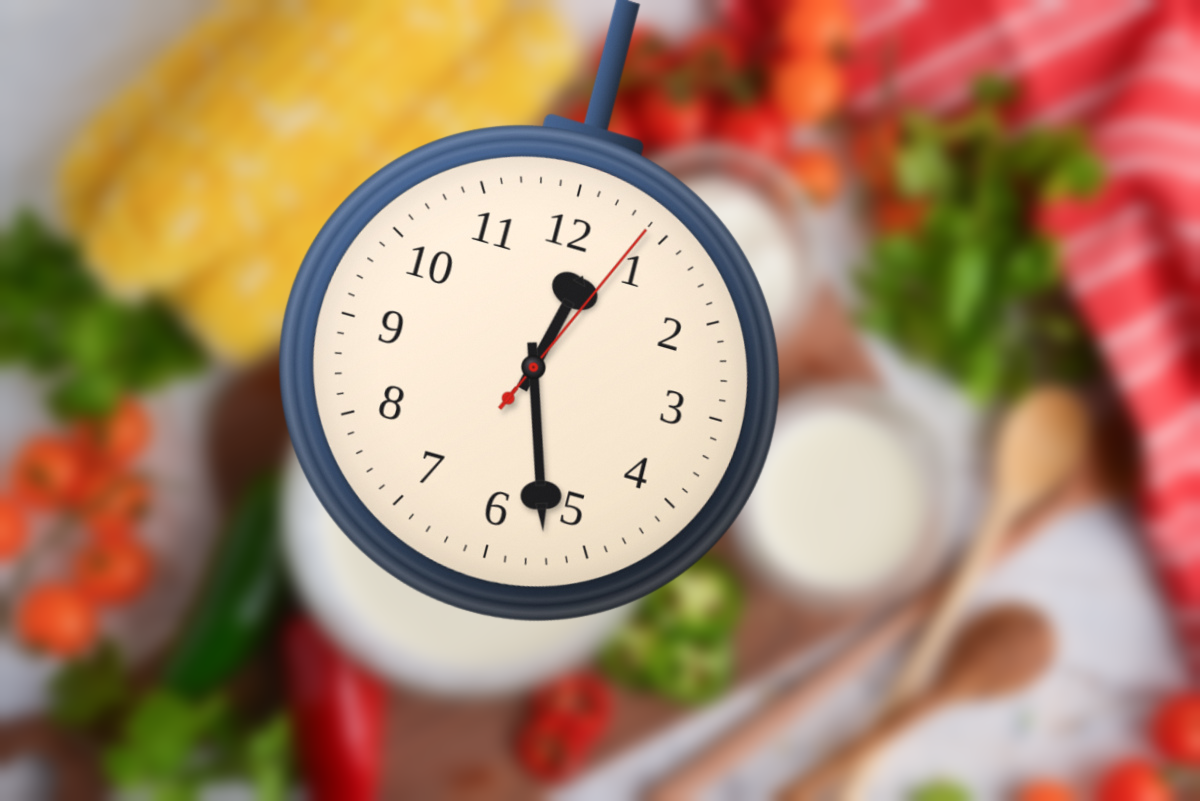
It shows **12:27:04**
